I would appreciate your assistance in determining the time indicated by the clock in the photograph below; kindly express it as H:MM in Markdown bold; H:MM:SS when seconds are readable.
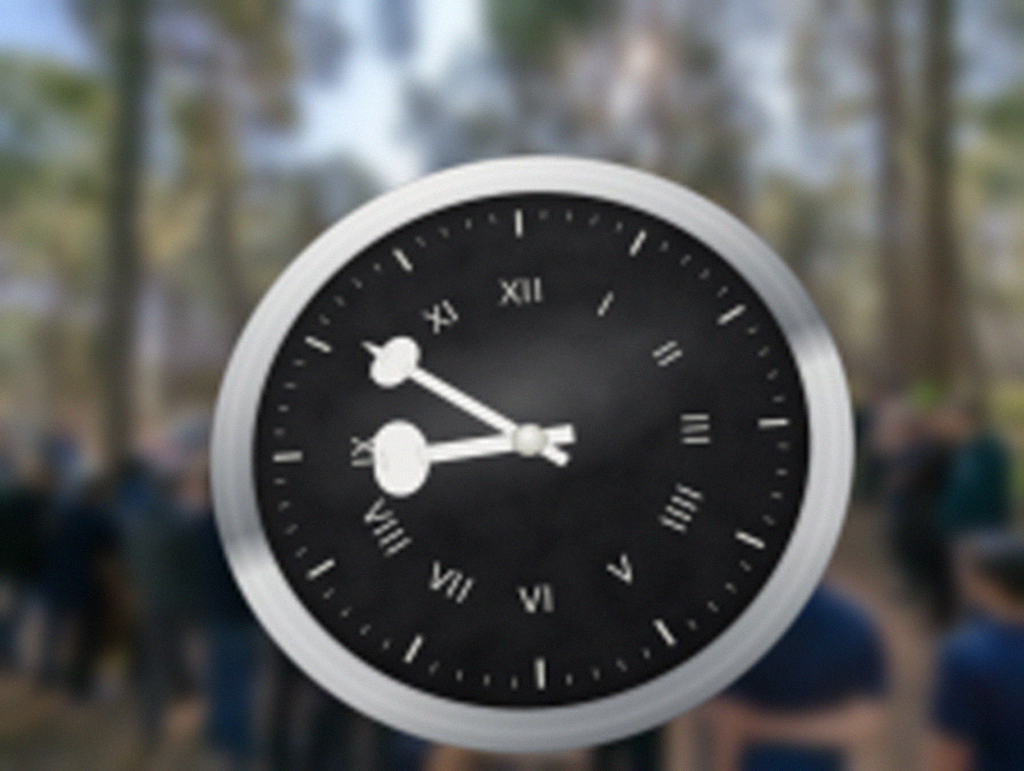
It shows **8:51**
